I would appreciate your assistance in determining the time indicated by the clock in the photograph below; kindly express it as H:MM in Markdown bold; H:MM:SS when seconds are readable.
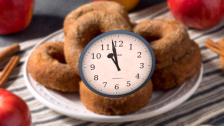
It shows **10:58**
